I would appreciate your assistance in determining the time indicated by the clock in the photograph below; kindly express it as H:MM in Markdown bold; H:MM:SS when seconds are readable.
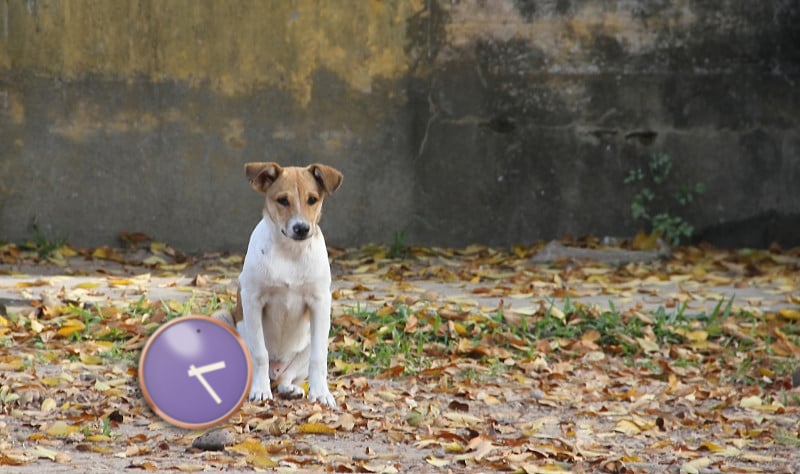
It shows **2:23**
